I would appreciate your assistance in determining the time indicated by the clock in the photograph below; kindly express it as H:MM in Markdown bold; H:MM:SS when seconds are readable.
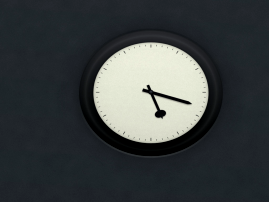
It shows **5:18**
